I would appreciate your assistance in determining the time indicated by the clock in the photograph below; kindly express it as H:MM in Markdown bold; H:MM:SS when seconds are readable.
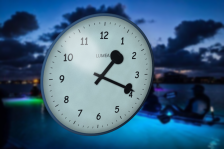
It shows **1:19**
